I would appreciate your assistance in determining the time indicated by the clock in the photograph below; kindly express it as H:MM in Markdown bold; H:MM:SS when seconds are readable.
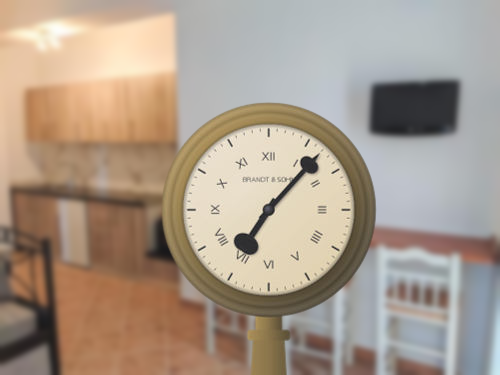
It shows **7:07**
